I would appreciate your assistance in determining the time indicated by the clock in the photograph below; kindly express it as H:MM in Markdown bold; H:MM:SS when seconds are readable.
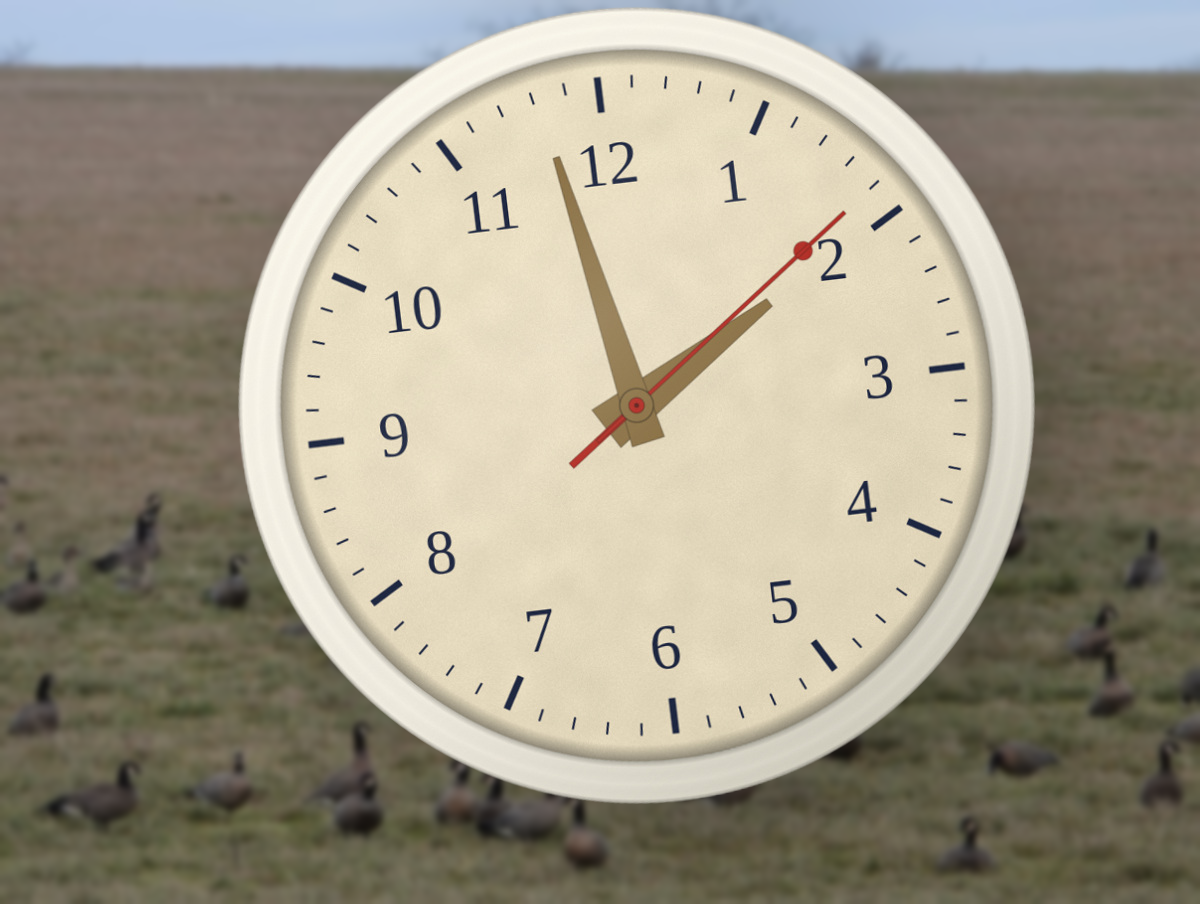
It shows **1:58:09**
